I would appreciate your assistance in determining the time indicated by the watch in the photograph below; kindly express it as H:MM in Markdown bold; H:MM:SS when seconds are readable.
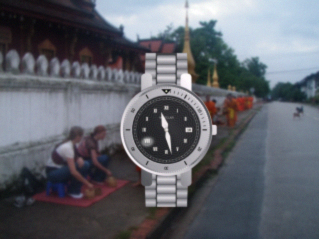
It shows **11:28**
